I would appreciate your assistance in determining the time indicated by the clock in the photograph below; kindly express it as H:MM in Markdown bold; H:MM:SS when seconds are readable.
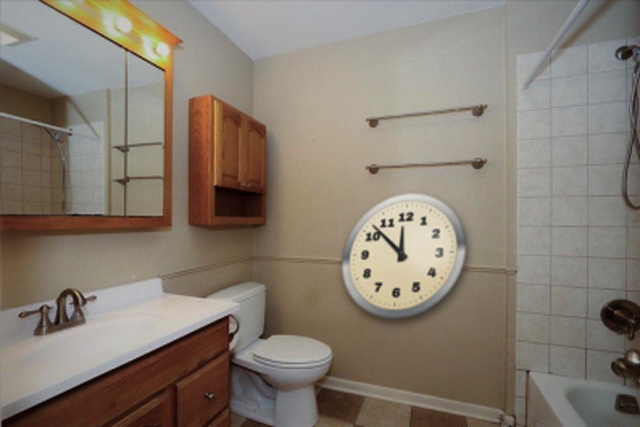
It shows **11:52**
